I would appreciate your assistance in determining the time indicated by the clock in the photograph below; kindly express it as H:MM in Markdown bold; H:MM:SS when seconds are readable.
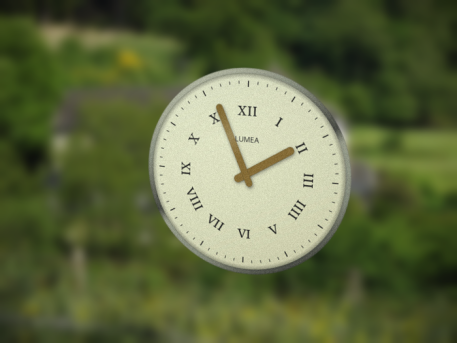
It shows **1:56**
